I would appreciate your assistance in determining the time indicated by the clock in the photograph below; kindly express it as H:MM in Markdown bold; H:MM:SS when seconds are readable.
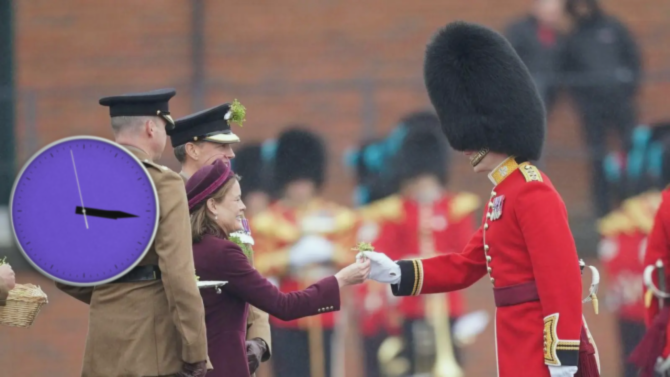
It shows **3:15:58**
